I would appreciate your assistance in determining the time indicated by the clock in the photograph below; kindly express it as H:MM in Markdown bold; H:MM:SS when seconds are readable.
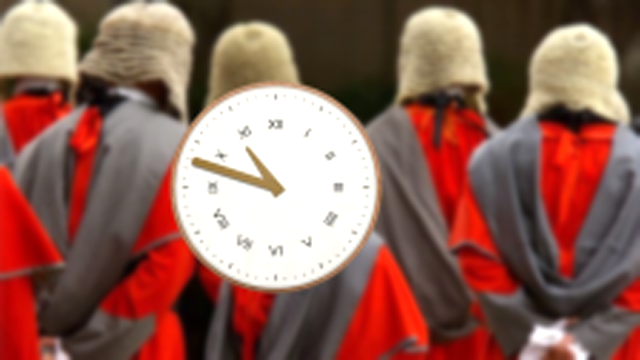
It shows **10:48**
